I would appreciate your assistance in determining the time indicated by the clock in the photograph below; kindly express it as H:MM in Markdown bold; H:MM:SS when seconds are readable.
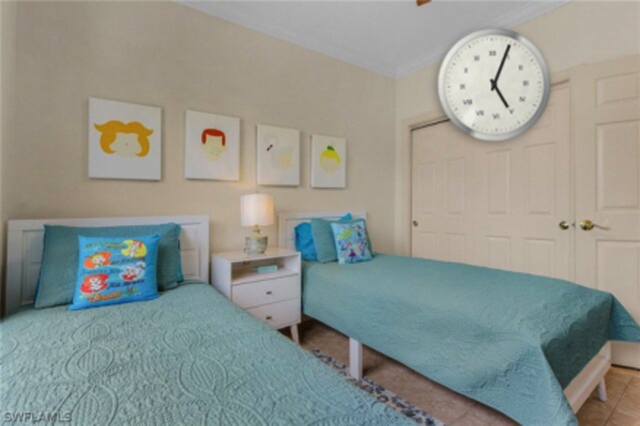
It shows **5:04**
